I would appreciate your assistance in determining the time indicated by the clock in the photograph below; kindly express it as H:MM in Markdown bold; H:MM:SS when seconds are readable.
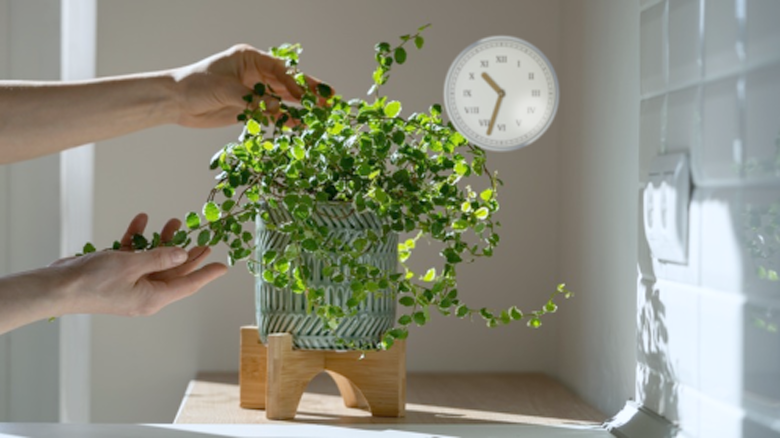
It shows **10:33**
